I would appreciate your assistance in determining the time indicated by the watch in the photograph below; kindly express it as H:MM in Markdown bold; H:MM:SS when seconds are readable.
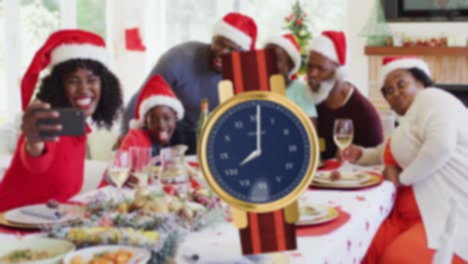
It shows **8:01**
